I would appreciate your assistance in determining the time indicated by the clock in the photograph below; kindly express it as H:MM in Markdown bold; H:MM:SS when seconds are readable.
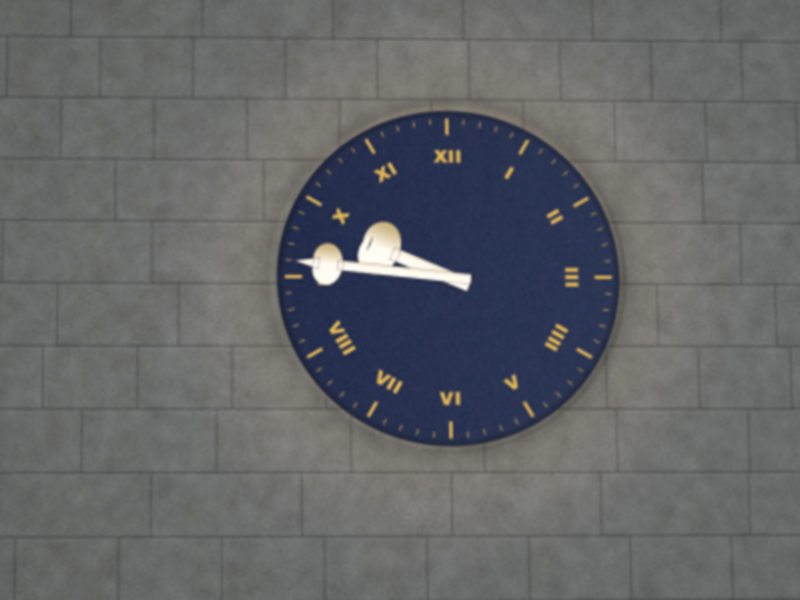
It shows **9:46**
